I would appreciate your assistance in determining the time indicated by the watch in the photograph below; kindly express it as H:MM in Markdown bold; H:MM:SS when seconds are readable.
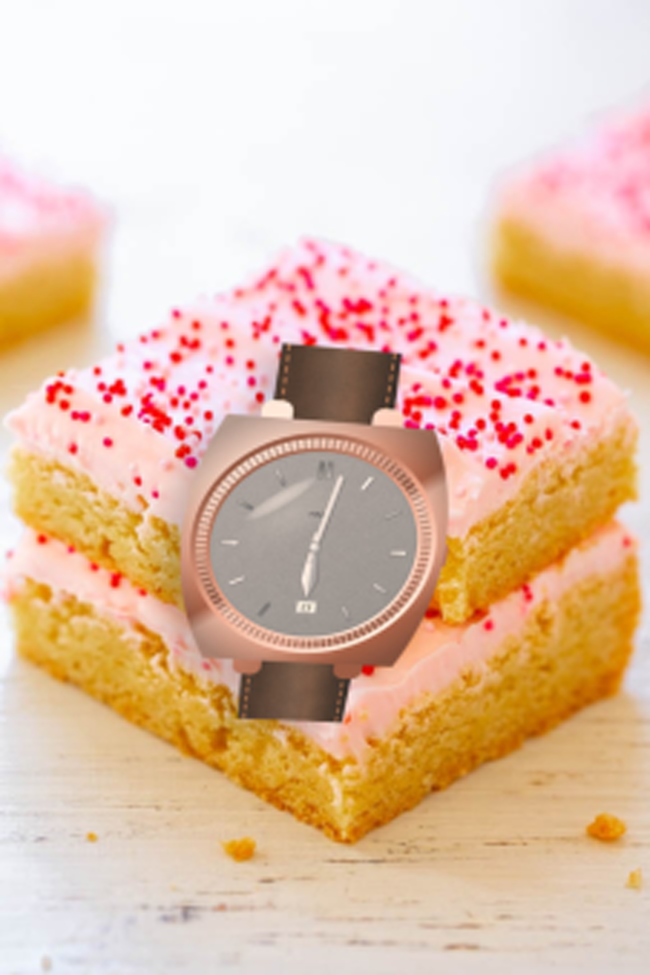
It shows **6:02**
